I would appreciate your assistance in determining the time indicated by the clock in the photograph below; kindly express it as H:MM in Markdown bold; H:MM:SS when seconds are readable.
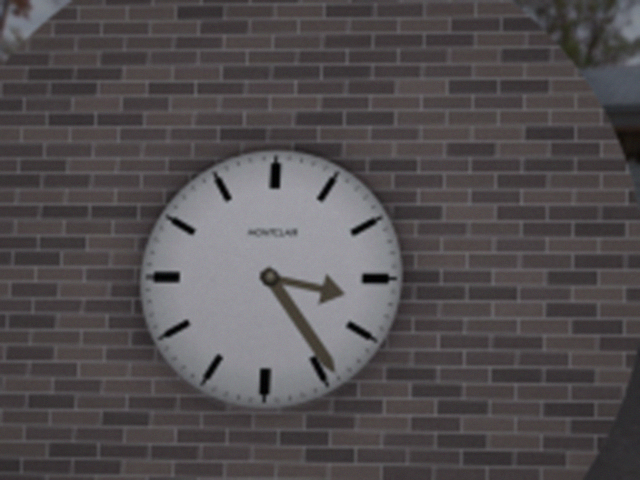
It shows **3:24**
